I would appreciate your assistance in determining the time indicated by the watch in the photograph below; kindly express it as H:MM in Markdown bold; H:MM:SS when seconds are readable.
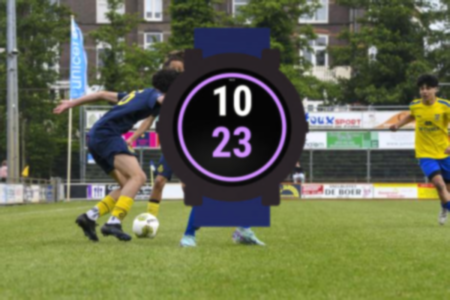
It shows **10:23**
